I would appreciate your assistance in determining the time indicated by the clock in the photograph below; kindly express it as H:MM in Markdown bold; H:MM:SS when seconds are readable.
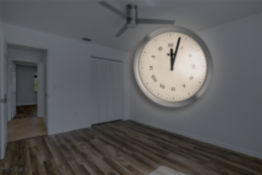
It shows **12:03**
